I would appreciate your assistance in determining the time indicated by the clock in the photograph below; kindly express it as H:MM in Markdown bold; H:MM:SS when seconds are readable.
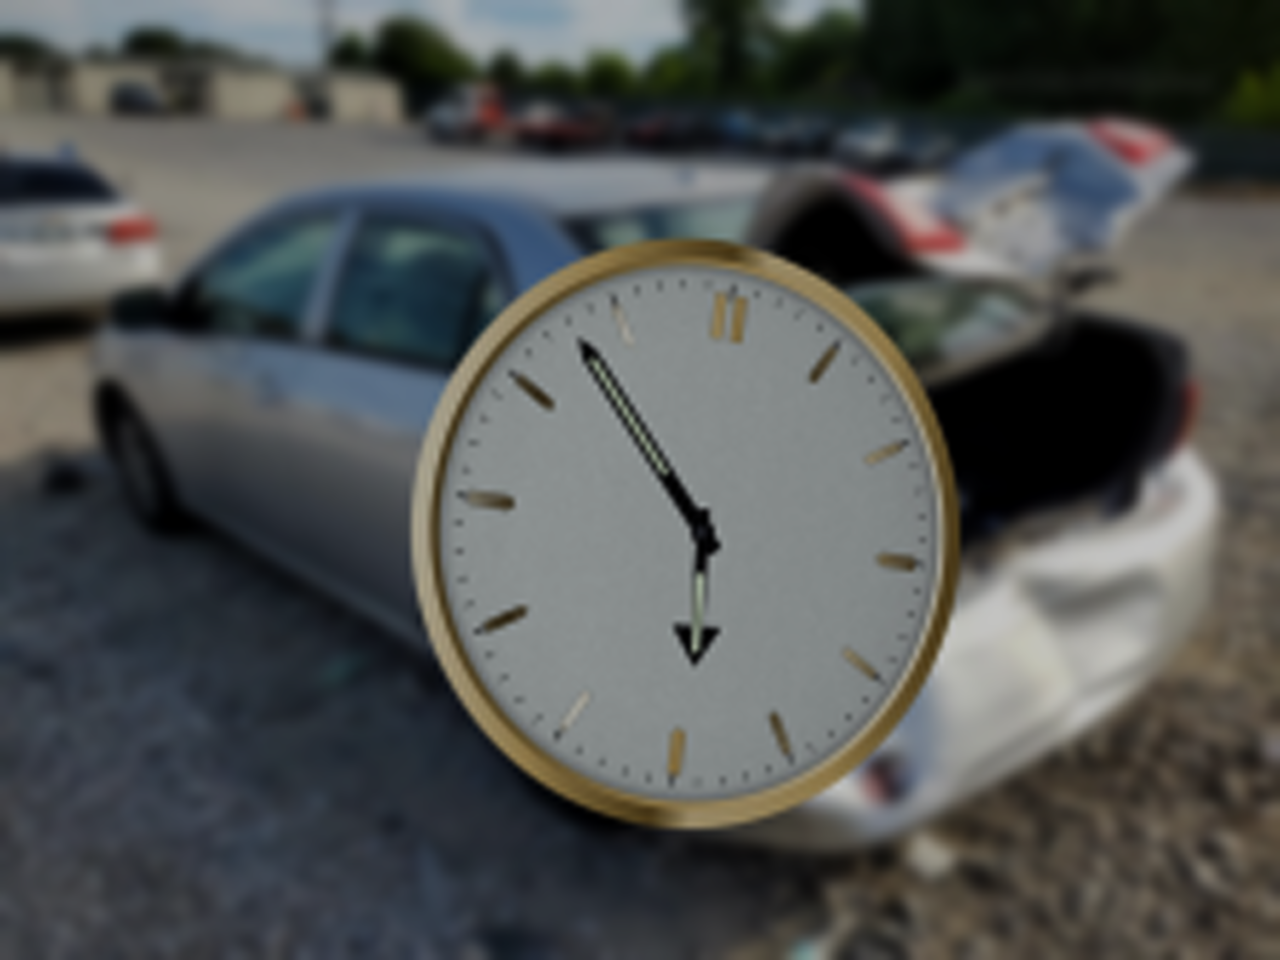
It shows **5:53**
